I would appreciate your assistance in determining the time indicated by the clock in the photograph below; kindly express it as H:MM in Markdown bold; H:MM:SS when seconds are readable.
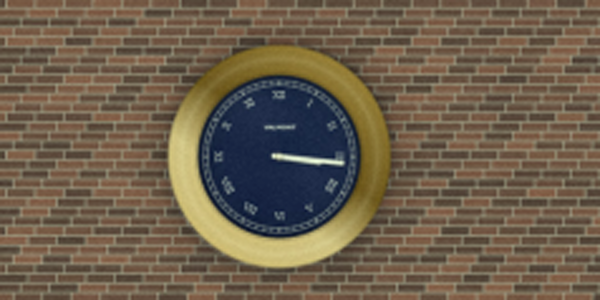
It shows **3:16**
